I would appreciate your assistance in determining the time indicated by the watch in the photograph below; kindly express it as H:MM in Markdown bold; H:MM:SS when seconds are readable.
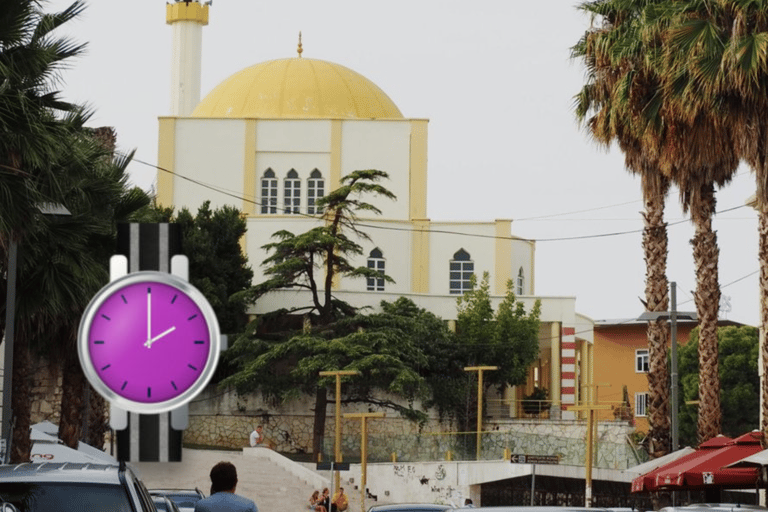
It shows **2:00**
